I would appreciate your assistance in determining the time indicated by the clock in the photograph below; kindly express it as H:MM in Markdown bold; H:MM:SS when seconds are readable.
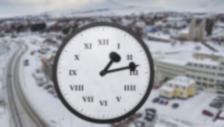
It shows **1:13**
